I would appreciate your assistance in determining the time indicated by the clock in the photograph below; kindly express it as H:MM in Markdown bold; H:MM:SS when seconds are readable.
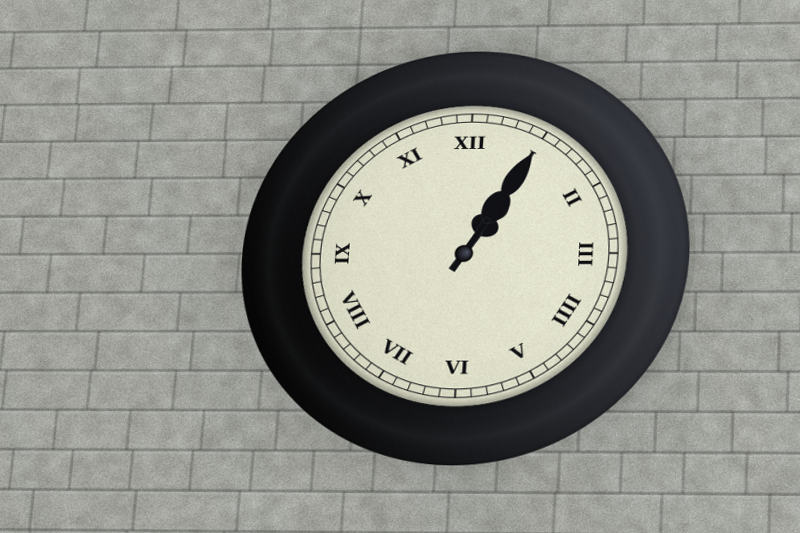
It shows **1:05**
